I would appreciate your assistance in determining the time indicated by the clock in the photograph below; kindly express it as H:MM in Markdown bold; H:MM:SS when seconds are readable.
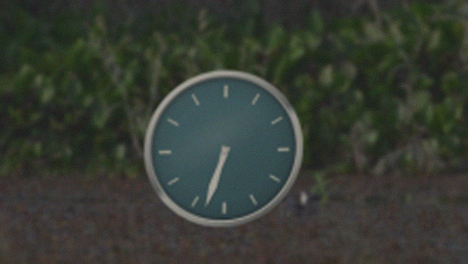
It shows **6:33**
